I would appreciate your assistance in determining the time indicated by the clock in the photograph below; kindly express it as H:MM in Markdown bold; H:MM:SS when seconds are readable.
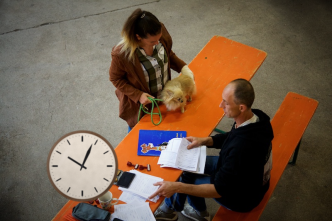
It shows **10:04**
